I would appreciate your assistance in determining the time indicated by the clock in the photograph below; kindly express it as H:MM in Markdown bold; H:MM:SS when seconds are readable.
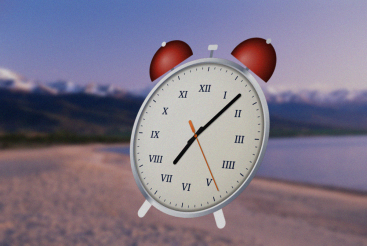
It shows **7:07:24**
